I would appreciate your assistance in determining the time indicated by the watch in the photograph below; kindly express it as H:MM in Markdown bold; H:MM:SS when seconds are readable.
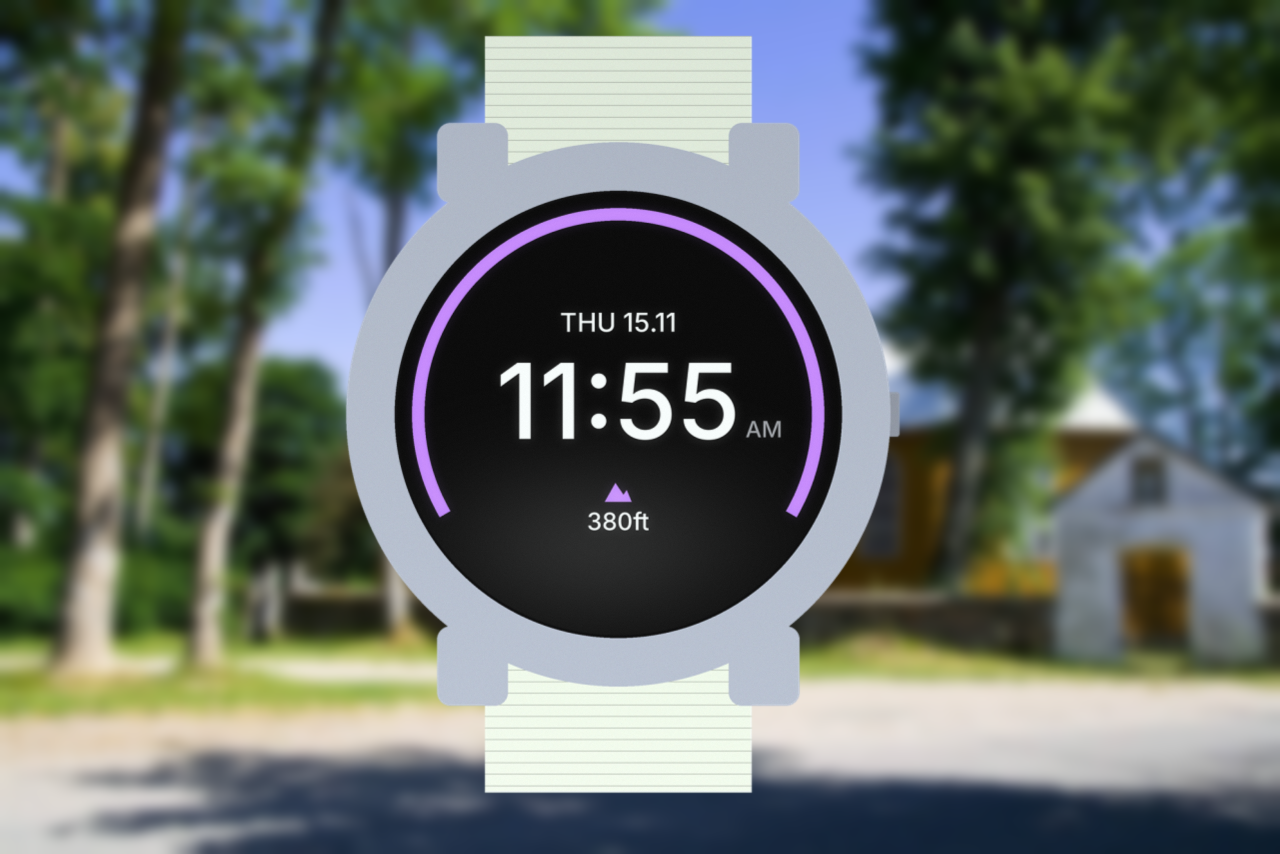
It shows **11:55**
